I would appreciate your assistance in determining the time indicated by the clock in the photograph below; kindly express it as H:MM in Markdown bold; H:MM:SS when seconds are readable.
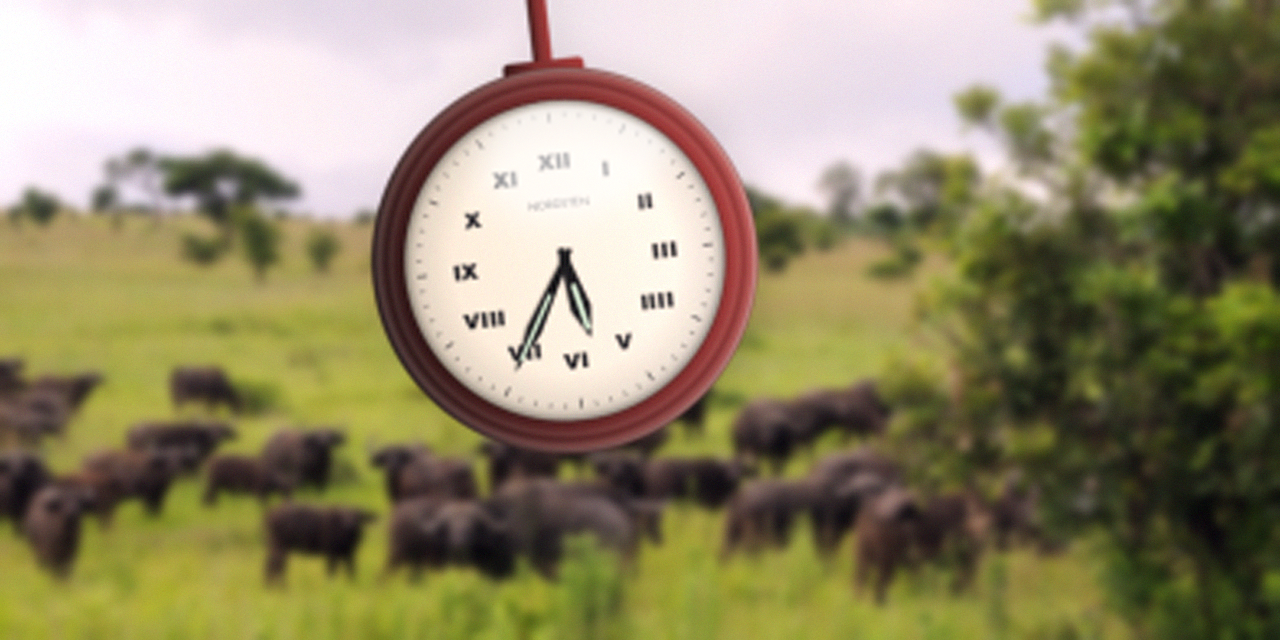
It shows **5:35**
